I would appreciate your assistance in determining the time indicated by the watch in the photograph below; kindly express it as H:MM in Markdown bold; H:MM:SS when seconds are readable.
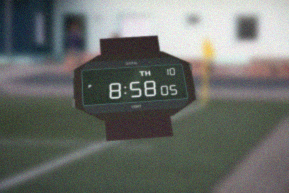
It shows **8:58:05**
